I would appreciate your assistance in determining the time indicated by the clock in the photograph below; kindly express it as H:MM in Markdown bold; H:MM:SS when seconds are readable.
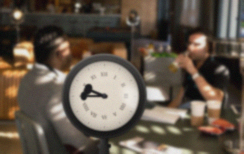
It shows **9:45**
